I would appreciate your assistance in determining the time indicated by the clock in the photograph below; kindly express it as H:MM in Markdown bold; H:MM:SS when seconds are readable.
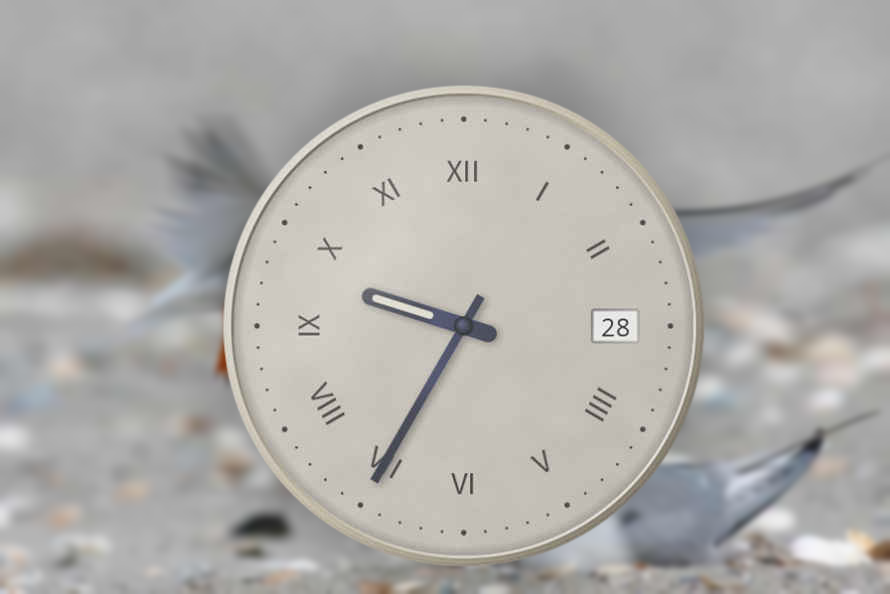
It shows **9:35**
